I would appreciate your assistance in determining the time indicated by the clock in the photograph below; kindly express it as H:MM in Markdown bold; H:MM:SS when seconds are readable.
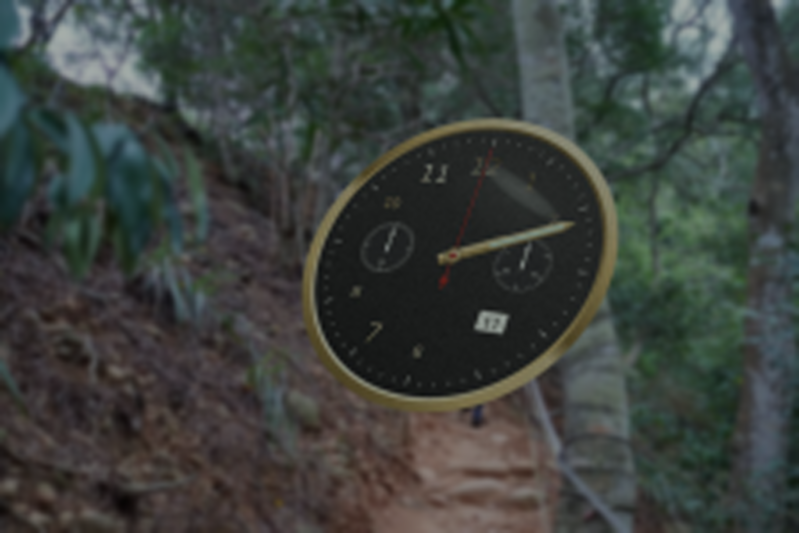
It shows **2:11**
